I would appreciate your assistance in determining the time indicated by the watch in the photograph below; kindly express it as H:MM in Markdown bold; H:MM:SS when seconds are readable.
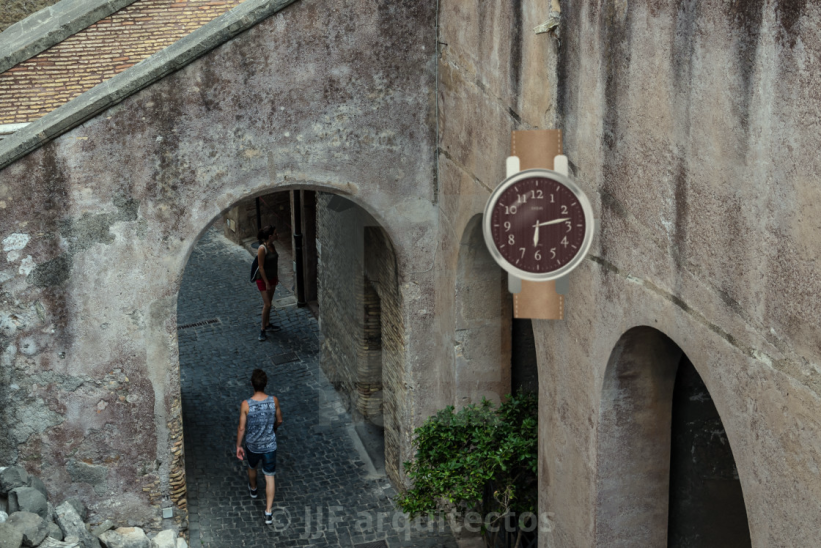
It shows **6:13**
